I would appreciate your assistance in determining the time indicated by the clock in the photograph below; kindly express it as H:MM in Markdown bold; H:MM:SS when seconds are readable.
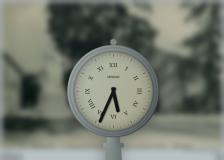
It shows **5:34**
